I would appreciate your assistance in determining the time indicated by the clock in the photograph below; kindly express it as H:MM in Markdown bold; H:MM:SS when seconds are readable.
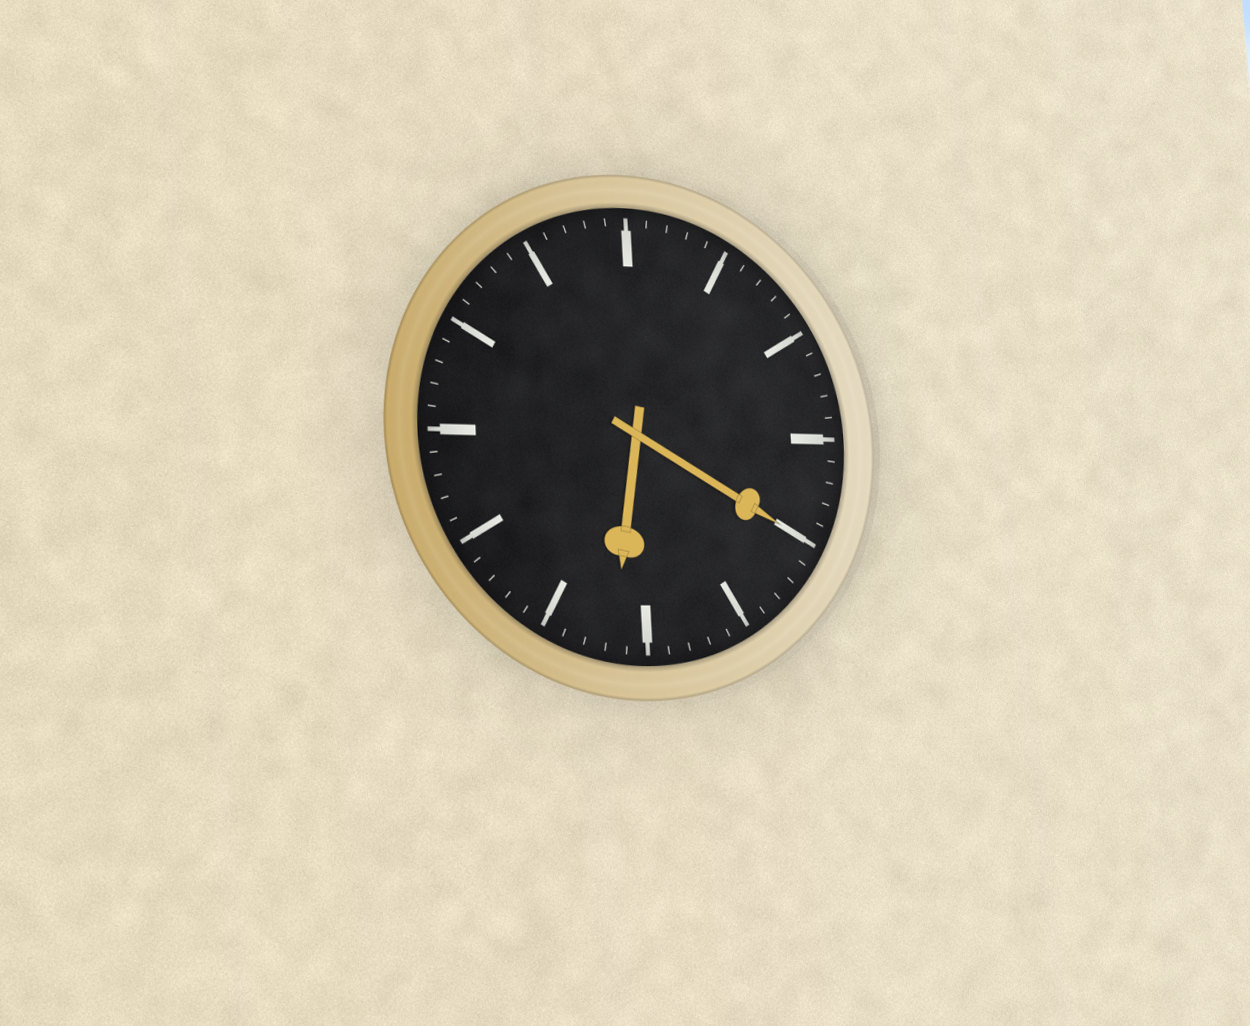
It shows **6:20**
